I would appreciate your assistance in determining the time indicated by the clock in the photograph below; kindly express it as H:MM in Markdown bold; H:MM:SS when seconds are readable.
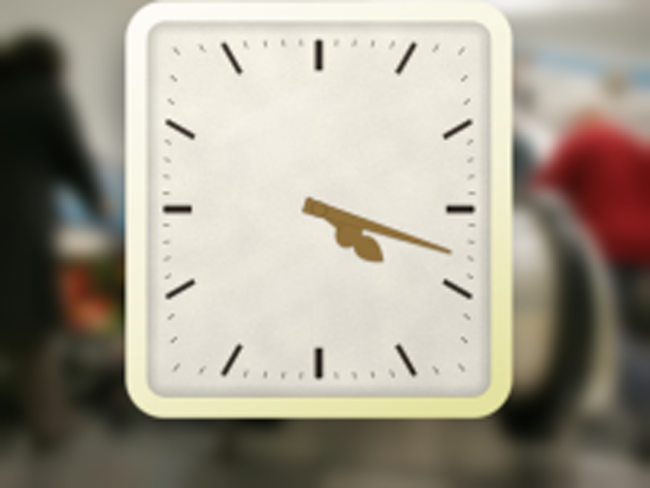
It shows **4:18**
